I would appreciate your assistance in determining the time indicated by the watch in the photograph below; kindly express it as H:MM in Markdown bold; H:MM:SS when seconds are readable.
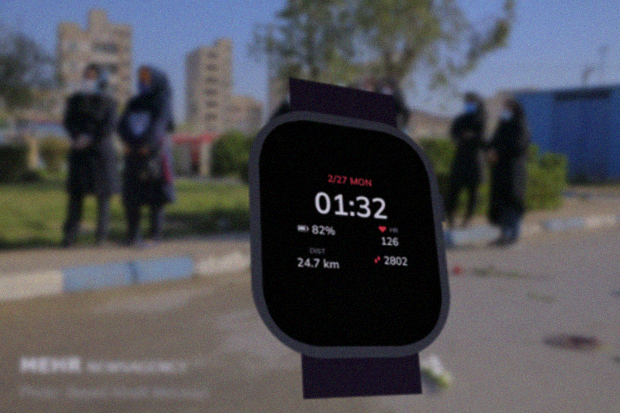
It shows **1:32**
